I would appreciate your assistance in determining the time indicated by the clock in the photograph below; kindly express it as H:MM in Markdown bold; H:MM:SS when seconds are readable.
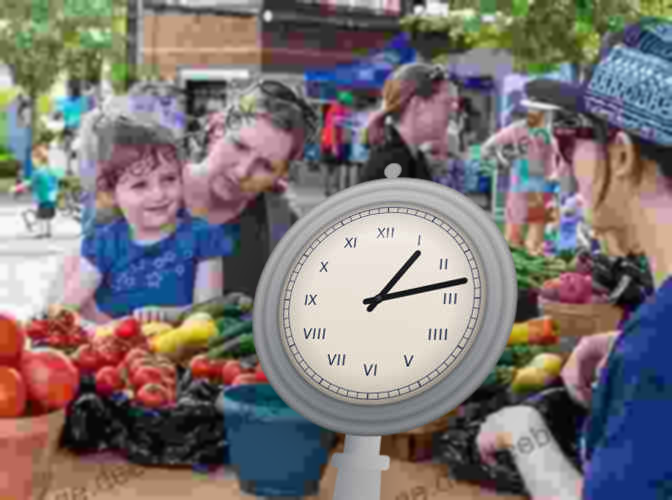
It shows **1:13**
